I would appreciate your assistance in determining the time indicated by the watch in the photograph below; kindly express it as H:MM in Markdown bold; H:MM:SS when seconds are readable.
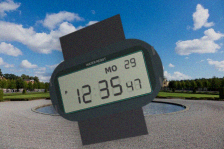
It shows **12:35:47**
